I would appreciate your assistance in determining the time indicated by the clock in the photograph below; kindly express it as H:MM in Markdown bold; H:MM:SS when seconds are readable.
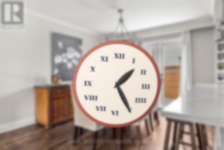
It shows **1:25**
